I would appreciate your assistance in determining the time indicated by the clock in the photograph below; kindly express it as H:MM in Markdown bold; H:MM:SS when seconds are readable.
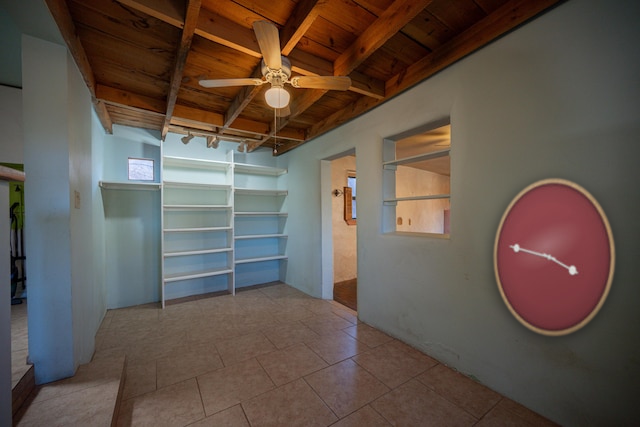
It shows **3:47**
